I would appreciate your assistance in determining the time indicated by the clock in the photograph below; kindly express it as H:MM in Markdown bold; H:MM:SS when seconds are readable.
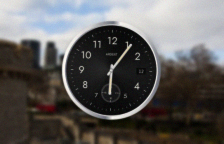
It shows **6:06**
